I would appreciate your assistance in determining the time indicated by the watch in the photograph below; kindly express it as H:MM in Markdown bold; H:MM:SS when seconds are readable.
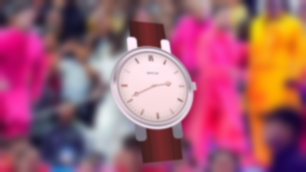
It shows **2:41**
